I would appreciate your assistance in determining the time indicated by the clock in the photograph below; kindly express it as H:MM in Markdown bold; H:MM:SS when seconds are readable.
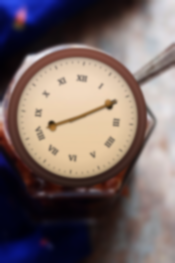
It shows **8:10**
